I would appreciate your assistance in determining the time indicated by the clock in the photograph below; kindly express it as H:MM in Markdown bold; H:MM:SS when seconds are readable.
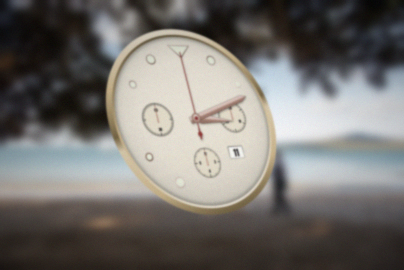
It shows **3:12**
